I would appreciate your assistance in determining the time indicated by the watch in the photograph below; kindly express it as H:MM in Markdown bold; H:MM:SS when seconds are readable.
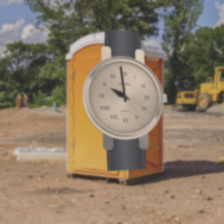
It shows **9:59**
